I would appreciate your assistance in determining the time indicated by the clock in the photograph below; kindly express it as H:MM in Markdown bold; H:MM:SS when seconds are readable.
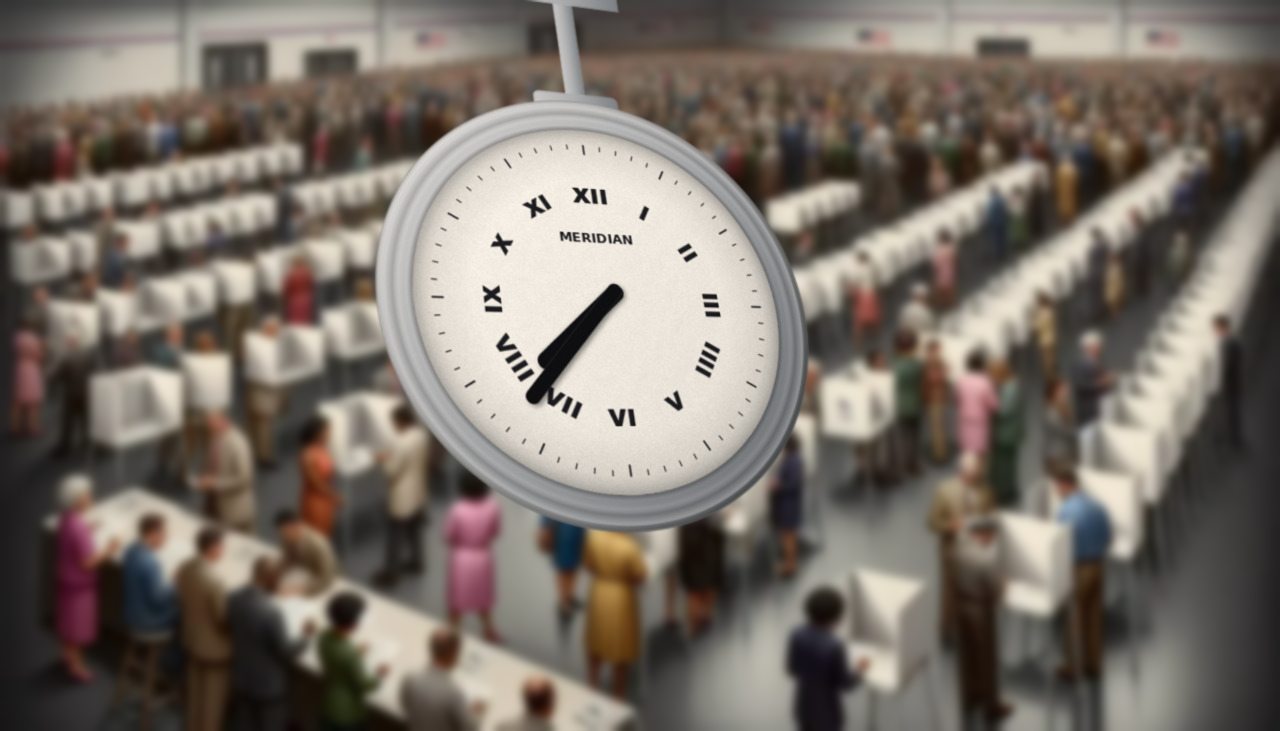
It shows **7:37**
